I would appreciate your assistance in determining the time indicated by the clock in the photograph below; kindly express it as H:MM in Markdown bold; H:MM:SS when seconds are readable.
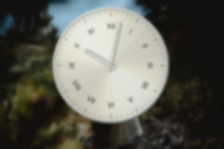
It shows **10:02**
